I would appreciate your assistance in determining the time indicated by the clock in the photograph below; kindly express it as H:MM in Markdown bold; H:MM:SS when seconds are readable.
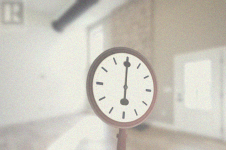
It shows **6:00**
